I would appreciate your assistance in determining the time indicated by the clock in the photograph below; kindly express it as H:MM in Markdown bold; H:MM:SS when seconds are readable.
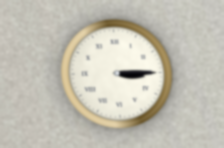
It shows **3:15**
